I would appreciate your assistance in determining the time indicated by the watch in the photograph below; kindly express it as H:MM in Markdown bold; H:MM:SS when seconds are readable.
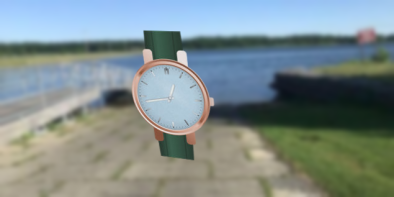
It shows **12:43**
